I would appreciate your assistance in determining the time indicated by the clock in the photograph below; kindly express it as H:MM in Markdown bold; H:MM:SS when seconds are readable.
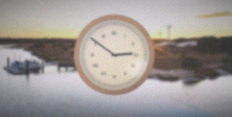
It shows **2:51**
